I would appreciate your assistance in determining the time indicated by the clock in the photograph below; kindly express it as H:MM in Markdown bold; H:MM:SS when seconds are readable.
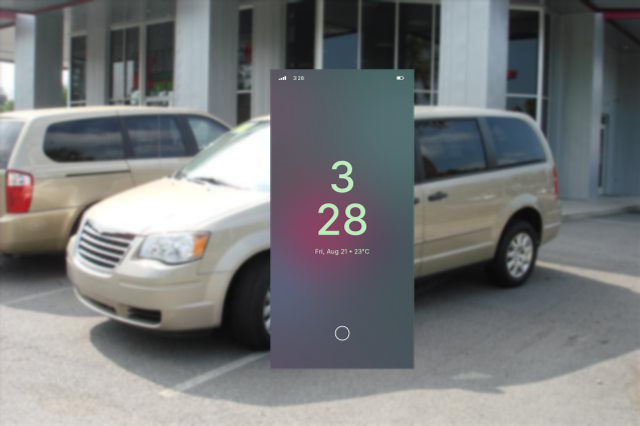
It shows **3:28**
